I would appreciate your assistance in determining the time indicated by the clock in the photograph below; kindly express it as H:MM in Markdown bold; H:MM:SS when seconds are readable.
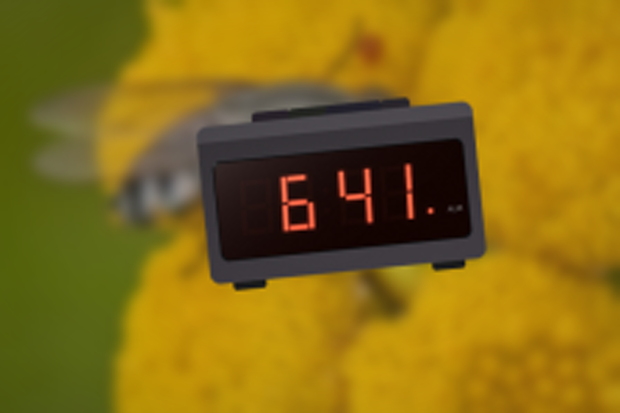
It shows **6:41**
